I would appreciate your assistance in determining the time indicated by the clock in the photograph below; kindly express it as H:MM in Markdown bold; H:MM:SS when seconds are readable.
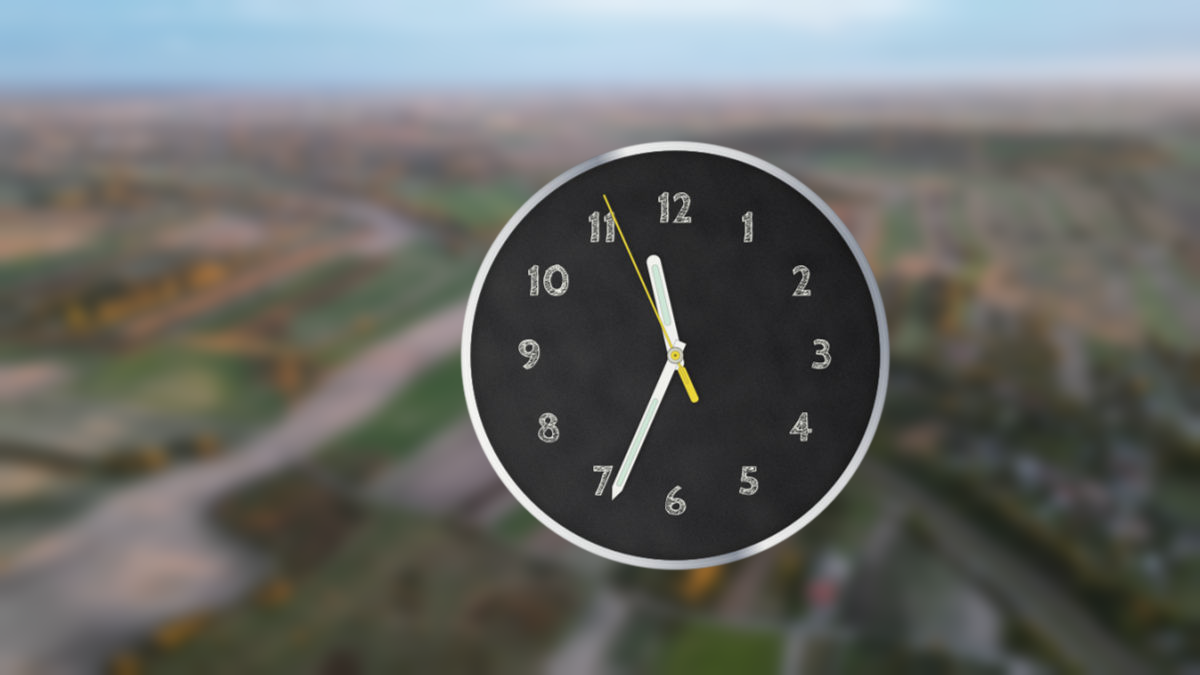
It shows **11:33:56**
